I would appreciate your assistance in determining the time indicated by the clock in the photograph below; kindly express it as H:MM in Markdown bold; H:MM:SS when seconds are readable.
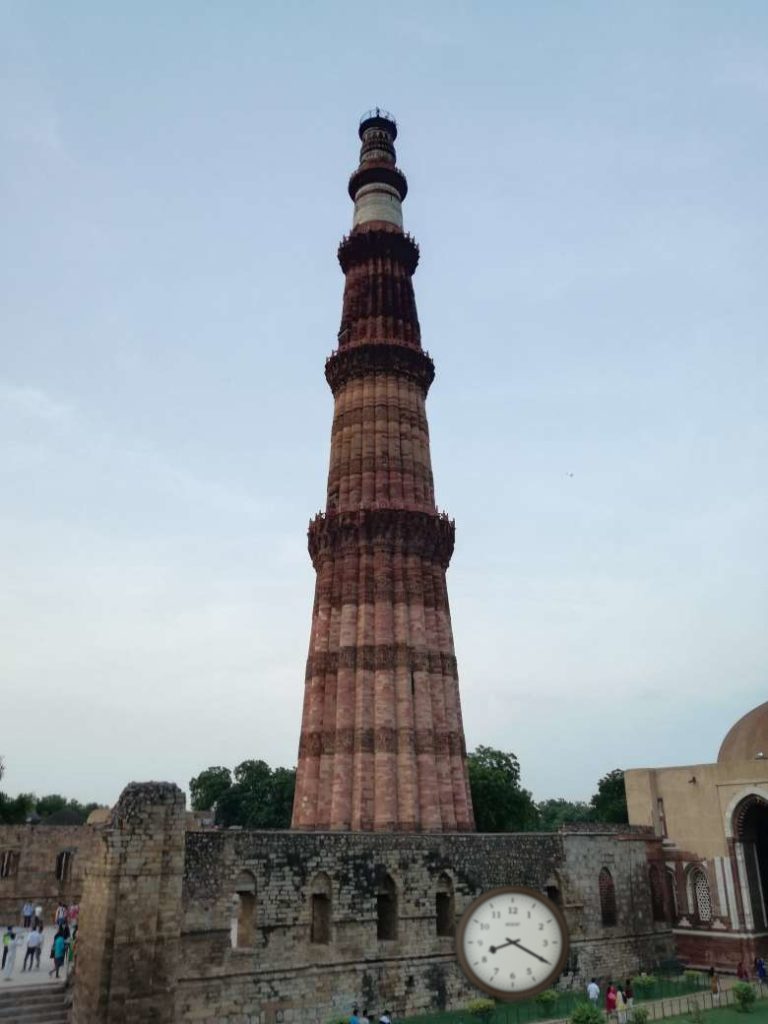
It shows **8:20**
